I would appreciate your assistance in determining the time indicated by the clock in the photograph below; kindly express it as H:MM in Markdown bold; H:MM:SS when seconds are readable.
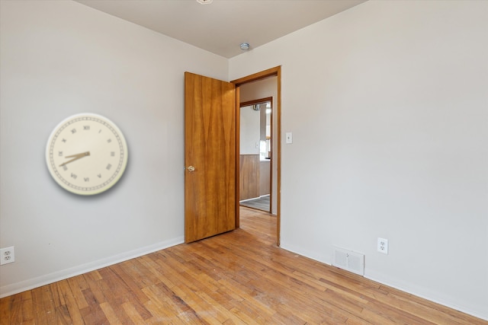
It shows **8:41**
